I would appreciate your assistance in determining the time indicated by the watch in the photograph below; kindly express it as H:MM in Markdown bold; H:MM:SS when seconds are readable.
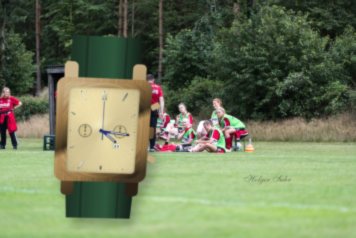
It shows **4:16**
